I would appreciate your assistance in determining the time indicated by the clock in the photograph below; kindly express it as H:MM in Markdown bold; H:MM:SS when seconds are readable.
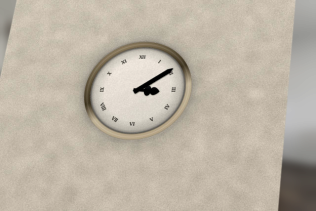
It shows **3:09**
